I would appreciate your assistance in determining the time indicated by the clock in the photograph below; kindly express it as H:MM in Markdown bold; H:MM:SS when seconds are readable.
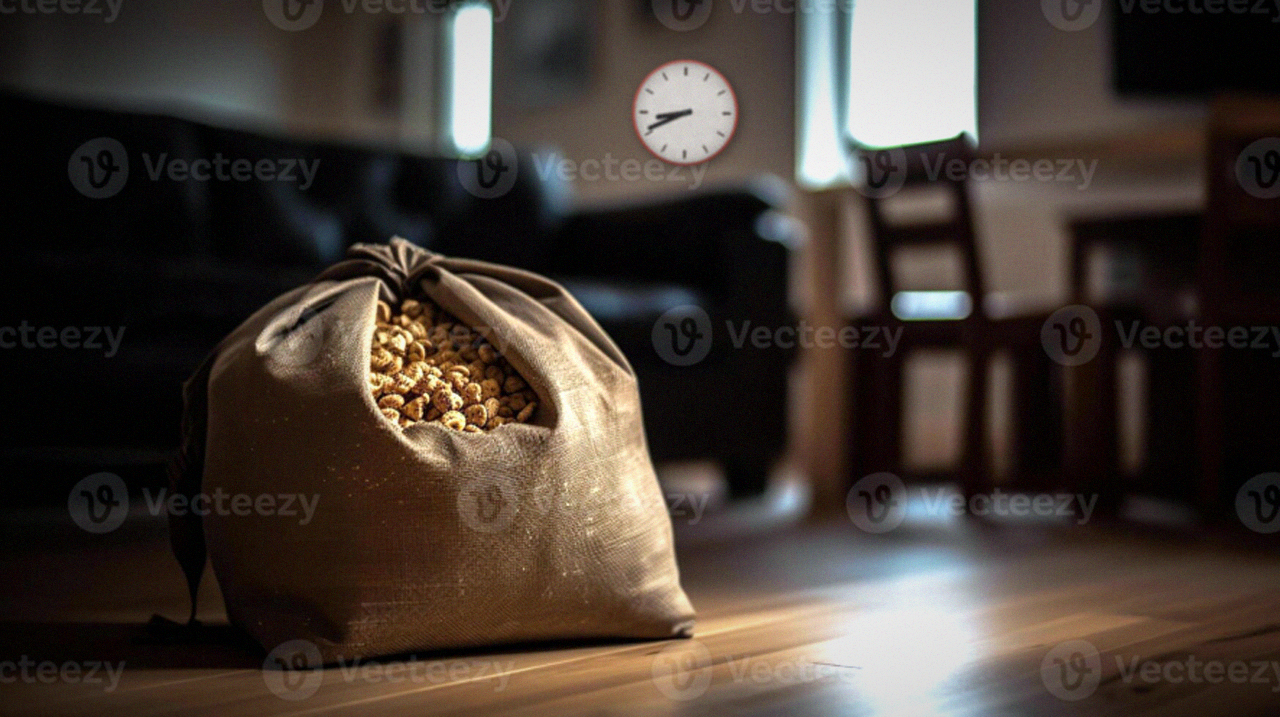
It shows **8:41**
